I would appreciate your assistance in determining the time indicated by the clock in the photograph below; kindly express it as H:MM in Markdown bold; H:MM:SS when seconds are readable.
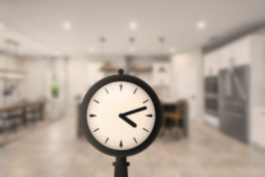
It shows **4:12**
